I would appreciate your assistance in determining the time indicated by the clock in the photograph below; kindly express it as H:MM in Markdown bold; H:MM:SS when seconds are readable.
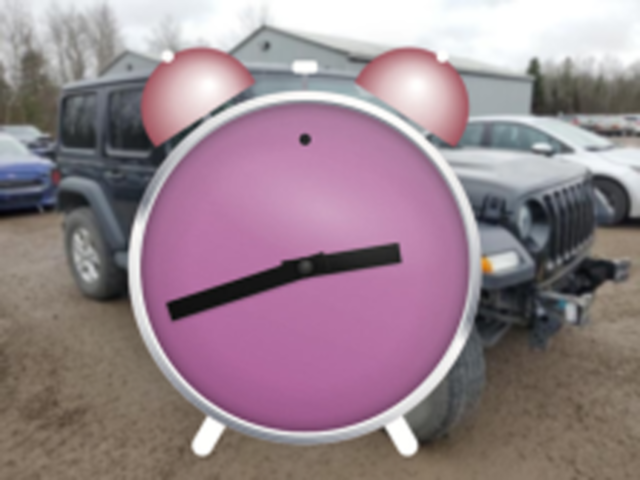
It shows **2:42**
